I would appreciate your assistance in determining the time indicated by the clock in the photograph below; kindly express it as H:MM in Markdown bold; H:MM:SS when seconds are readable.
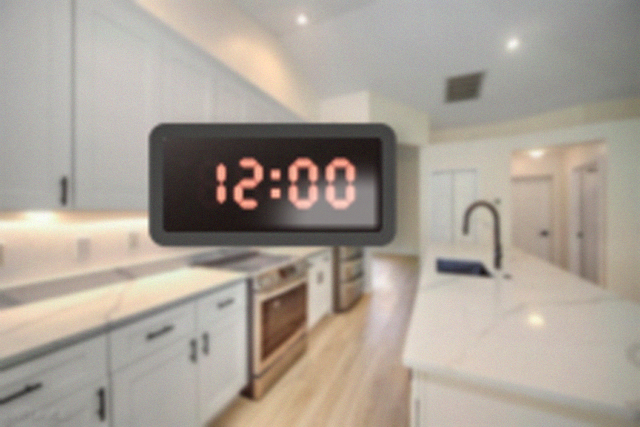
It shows **12:00**
